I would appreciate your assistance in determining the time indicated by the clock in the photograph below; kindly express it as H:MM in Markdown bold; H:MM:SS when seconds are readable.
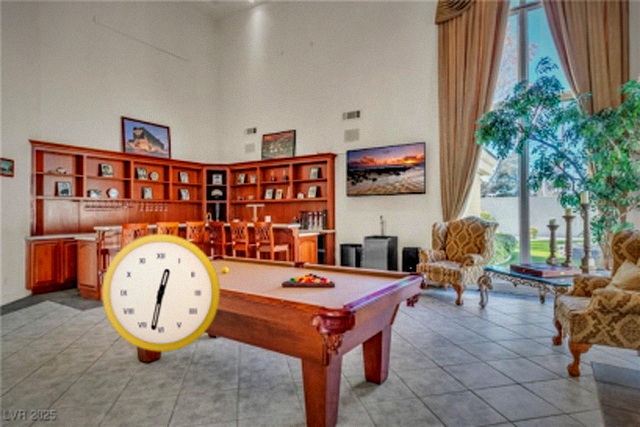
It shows **12:32**
